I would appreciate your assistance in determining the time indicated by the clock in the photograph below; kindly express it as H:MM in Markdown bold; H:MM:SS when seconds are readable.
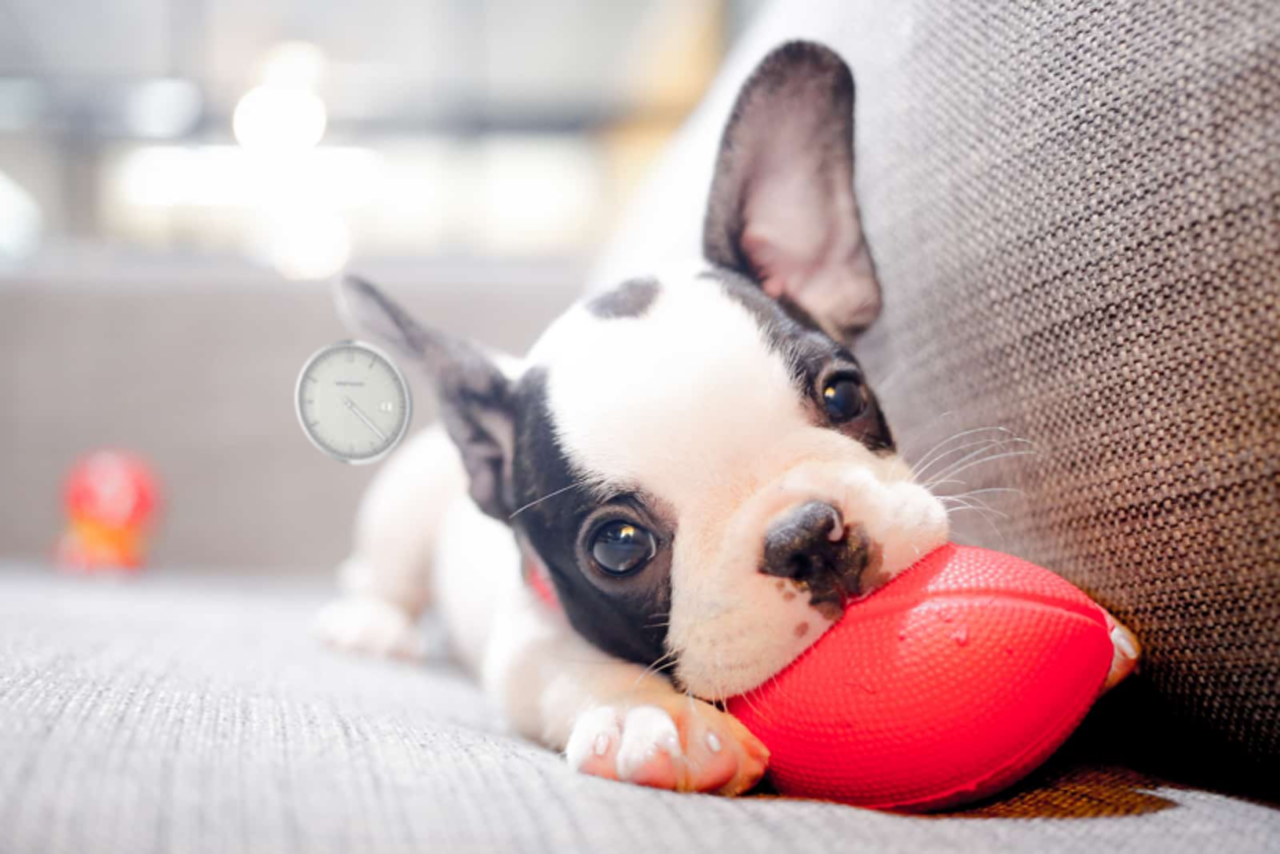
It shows **4:22**
